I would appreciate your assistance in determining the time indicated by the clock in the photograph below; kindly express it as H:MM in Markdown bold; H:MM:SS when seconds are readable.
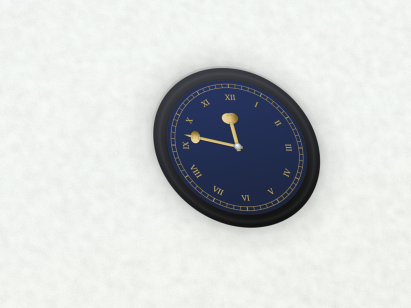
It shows **11:47**
